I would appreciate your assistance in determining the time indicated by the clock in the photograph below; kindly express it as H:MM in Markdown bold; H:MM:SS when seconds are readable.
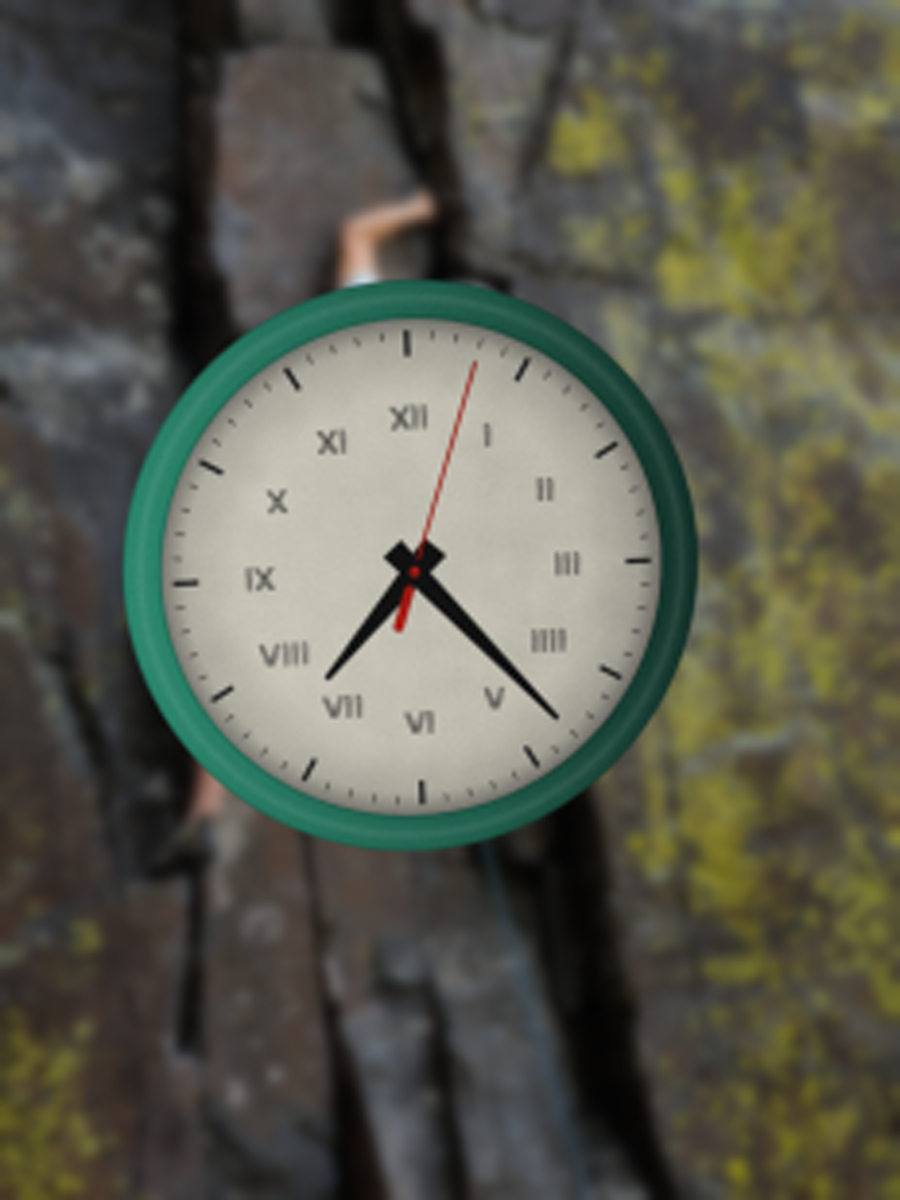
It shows **7:23:03**
